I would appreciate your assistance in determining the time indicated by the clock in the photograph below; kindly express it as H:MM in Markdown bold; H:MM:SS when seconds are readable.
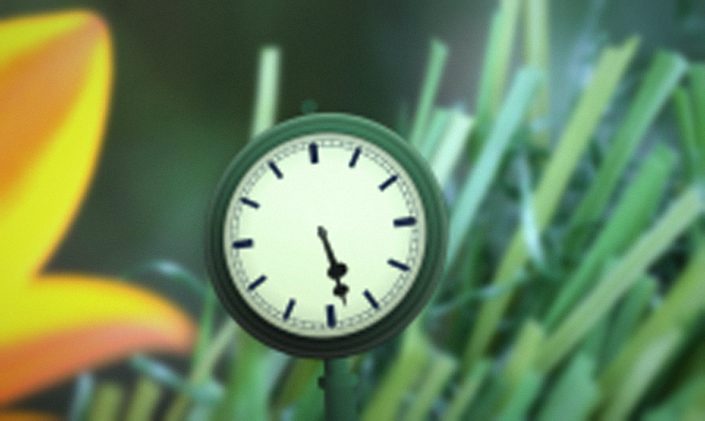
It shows **5:28**
